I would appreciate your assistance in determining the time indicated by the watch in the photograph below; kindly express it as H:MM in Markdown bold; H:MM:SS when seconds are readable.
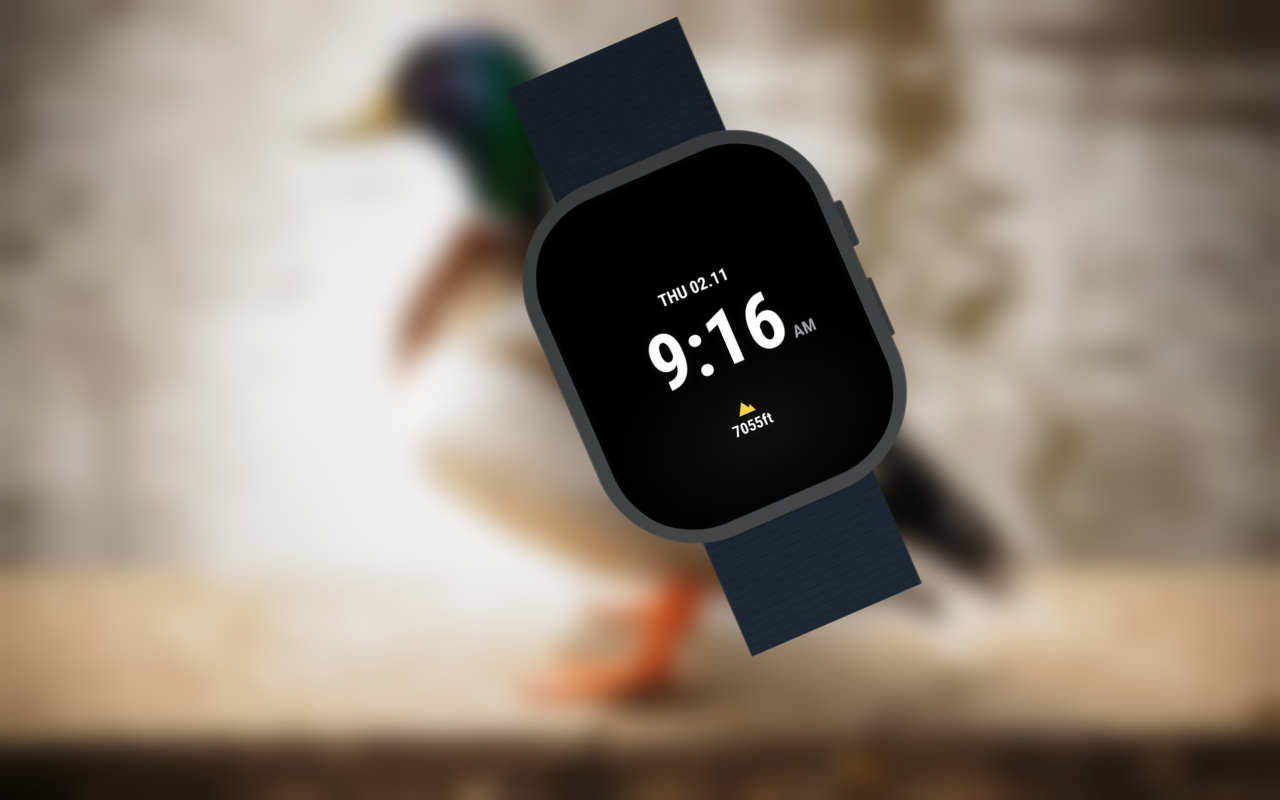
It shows **9:16**
